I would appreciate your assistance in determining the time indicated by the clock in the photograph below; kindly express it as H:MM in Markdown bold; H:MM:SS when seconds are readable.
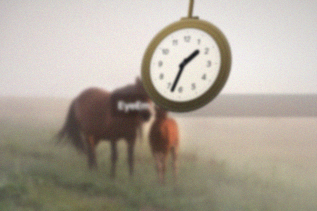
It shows **1:33**
